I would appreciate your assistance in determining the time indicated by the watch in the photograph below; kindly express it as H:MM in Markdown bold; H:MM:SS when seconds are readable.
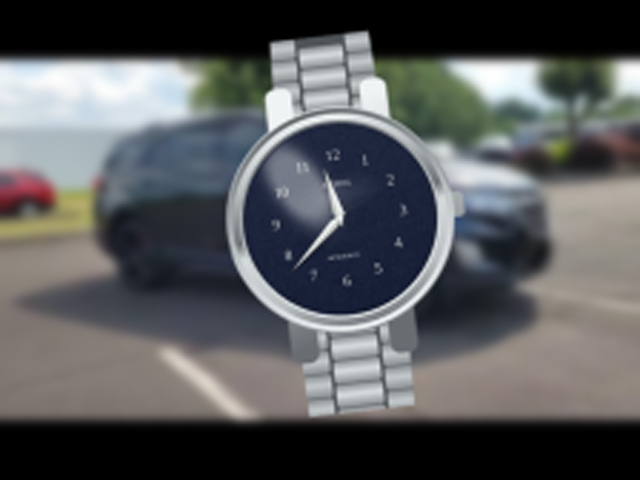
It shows **11:38**
